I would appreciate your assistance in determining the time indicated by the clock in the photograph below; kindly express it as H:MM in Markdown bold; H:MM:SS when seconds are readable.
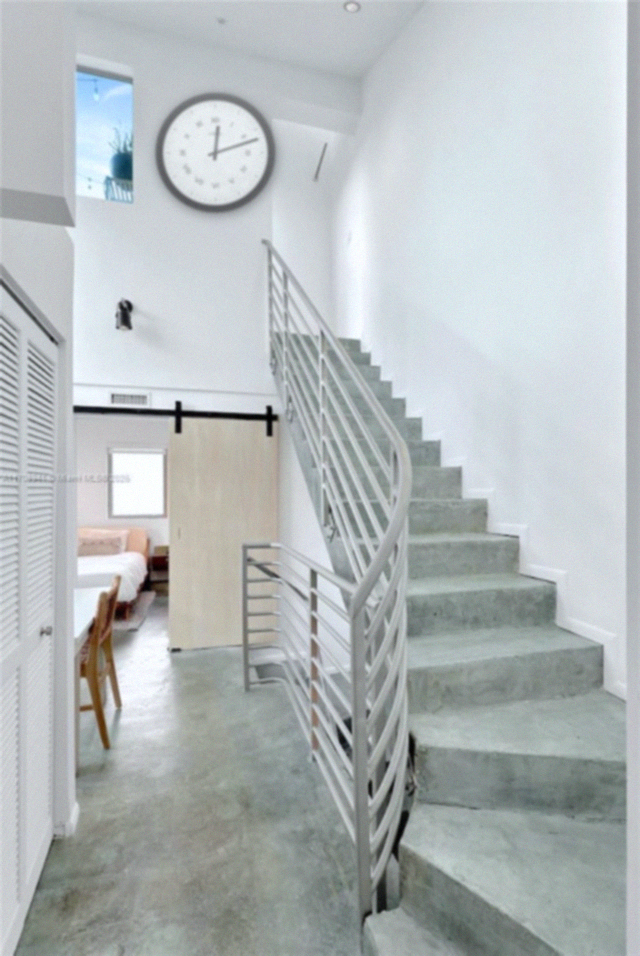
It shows **12:12**
